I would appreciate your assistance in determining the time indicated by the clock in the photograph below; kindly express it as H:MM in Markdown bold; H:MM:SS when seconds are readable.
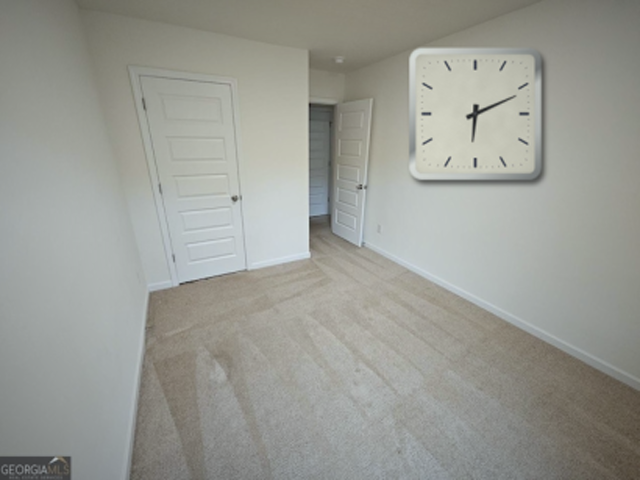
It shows **6:11**
